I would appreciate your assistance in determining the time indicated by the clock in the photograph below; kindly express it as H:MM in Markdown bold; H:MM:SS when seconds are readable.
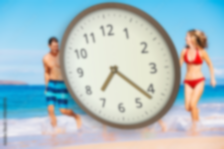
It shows **7:22**
